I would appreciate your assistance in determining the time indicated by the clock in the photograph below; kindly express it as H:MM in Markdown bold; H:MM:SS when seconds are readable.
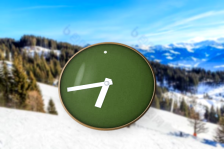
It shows **6:44**
